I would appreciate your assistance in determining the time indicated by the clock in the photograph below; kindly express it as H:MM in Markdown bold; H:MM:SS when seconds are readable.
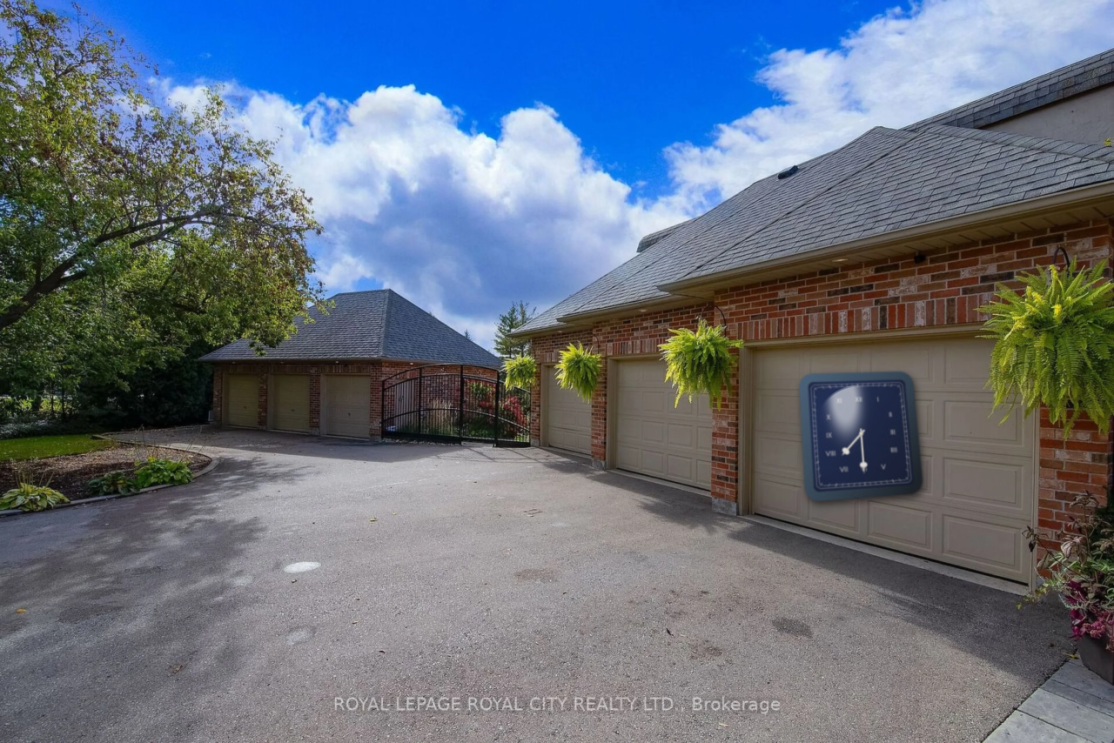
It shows **7:30**
